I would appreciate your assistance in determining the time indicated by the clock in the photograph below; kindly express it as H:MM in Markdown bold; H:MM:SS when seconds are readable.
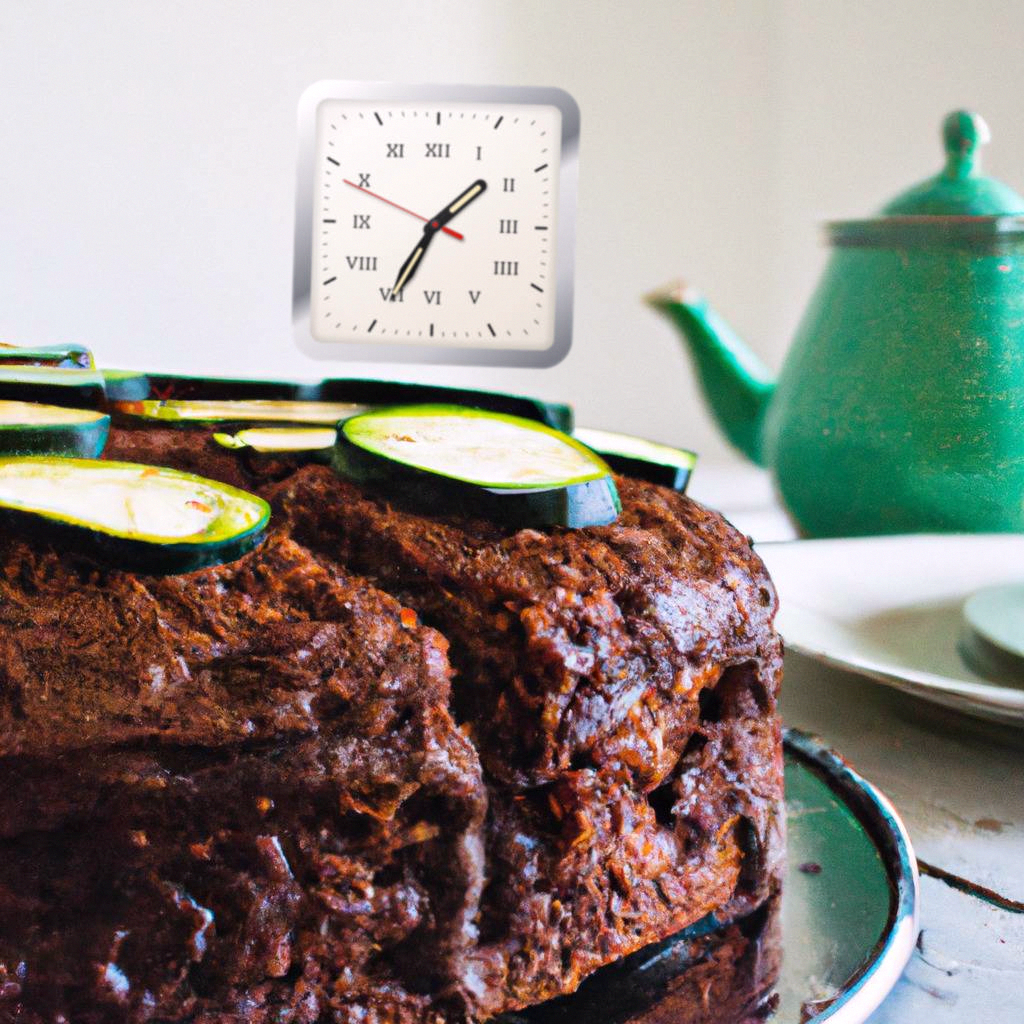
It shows **1:34:49**
